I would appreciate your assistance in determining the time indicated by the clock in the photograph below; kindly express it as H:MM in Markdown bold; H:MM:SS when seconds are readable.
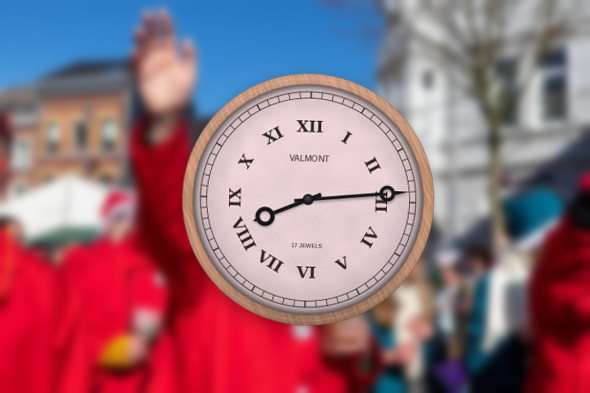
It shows **8:14**
